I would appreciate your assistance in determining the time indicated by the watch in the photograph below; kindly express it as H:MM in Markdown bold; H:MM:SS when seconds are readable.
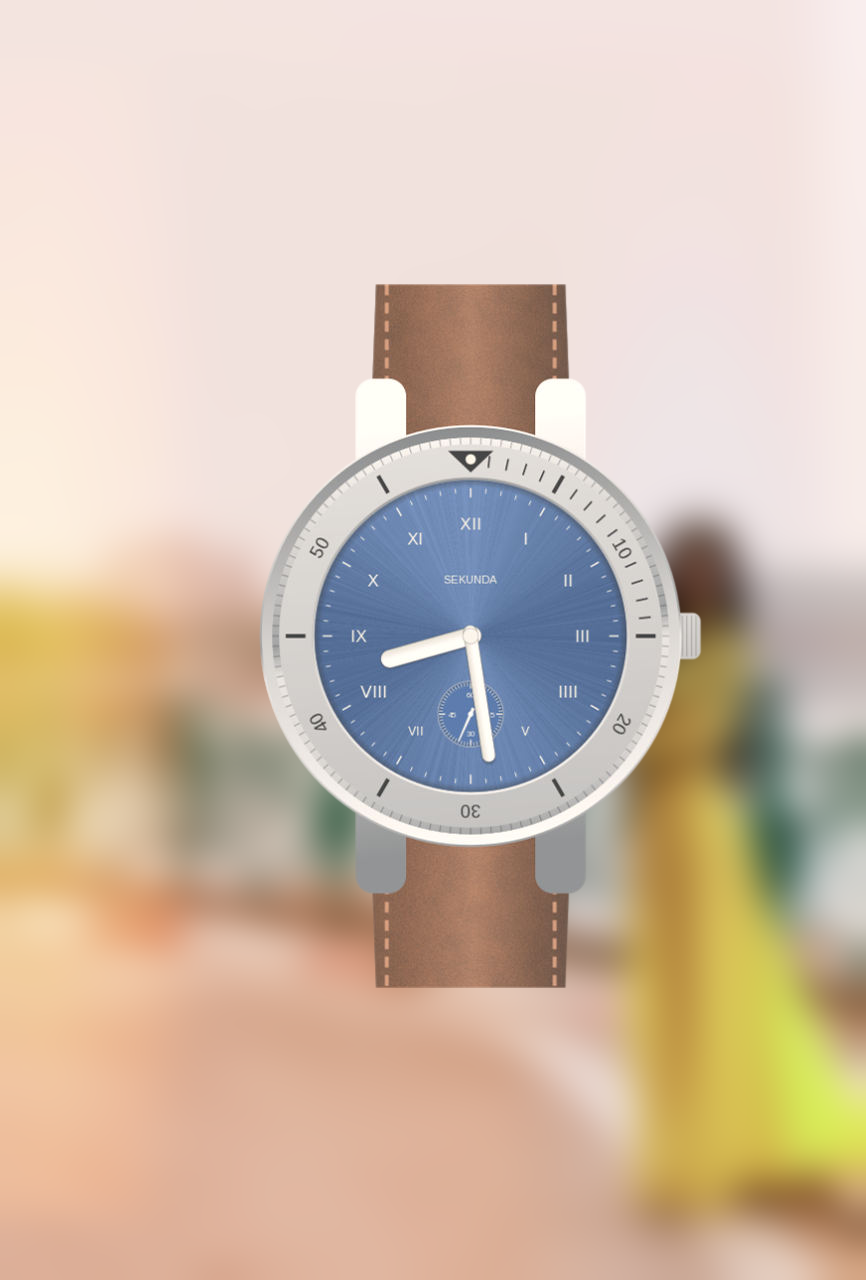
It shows **8:28:34**
